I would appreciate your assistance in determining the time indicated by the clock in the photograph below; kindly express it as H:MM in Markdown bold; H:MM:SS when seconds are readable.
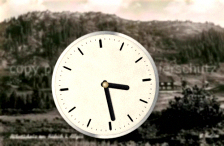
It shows **3:29**
